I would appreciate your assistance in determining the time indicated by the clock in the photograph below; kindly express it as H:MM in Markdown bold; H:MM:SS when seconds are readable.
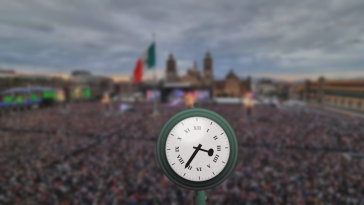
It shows **3:36**
